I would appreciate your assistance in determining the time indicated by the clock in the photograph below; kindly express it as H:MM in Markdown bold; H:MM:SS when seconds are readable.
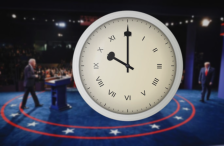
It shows **10:00**
